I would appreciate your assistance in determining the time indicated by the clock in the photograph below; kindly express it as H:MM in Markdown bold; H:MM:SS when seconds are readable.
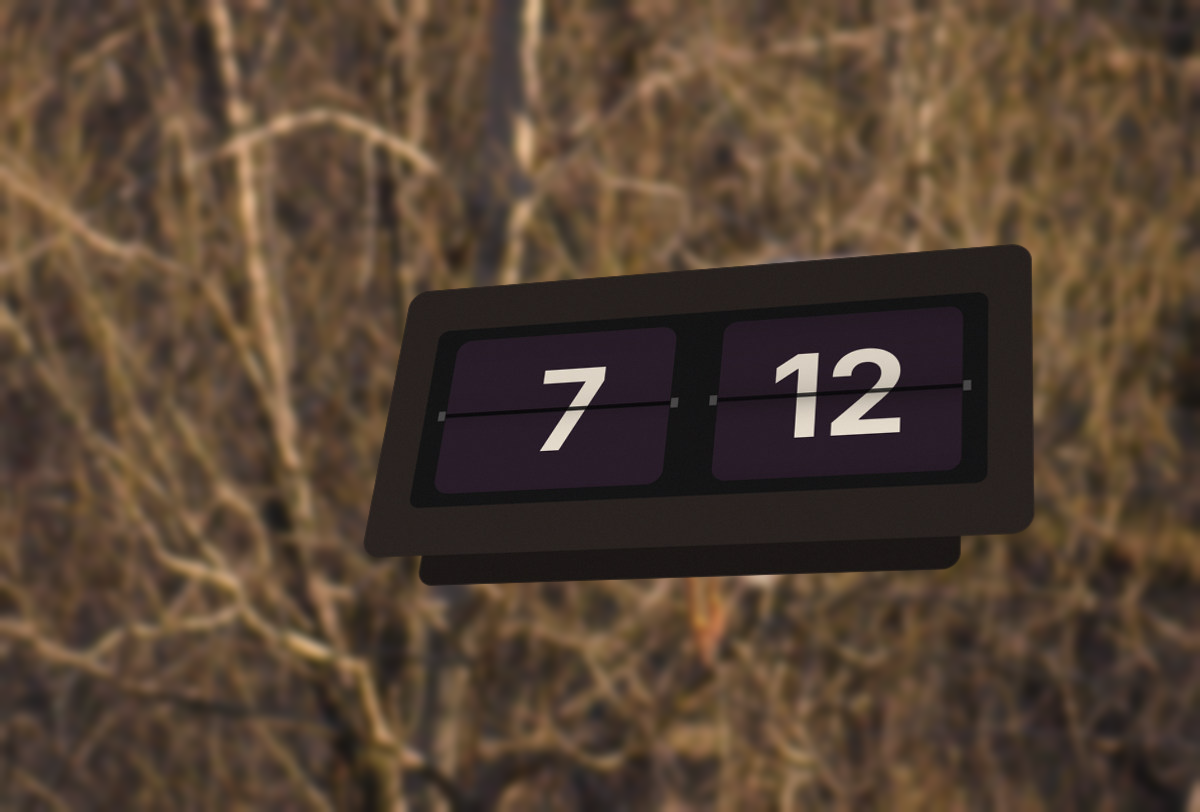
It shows **7:12**
